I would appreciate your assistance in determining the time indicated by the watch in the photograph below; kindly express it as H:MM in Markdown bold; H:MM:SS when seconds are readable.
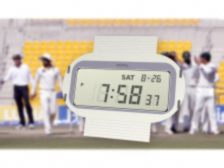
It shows **7:58:37**
